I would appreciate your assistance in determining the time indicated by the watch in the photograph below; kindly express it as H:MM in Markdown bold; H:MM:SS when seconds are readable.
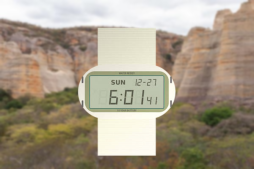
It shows **6:01:41**
